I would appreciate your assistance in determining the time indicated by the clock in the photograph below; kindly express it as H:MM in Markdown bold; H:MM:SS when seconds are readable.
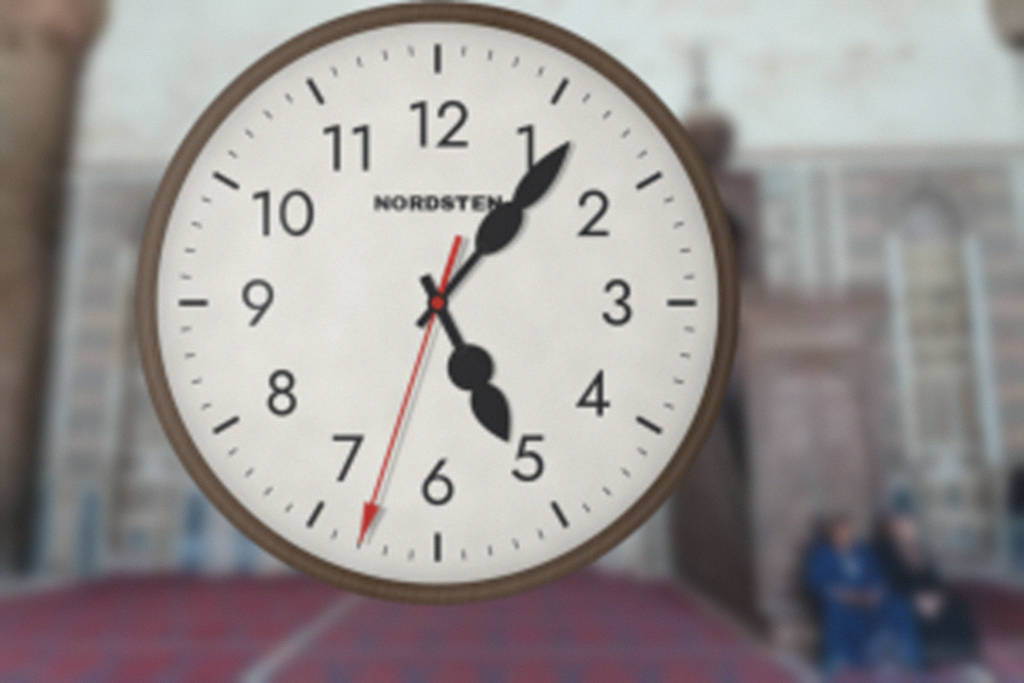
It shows **5:06:33**
